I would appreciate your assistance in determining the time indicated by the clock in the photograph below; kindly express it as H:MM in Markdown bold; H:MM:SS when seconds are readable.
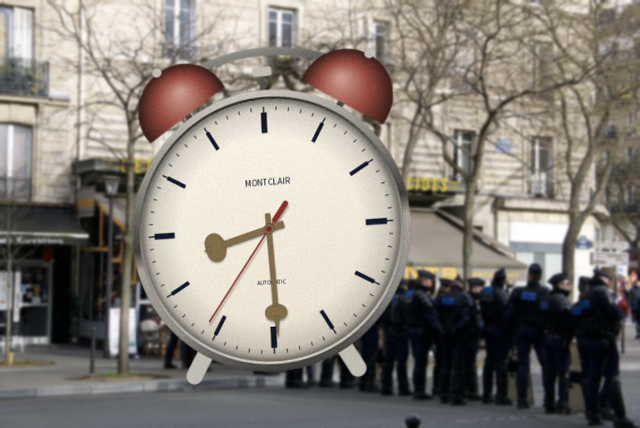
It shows **8:29:36**
